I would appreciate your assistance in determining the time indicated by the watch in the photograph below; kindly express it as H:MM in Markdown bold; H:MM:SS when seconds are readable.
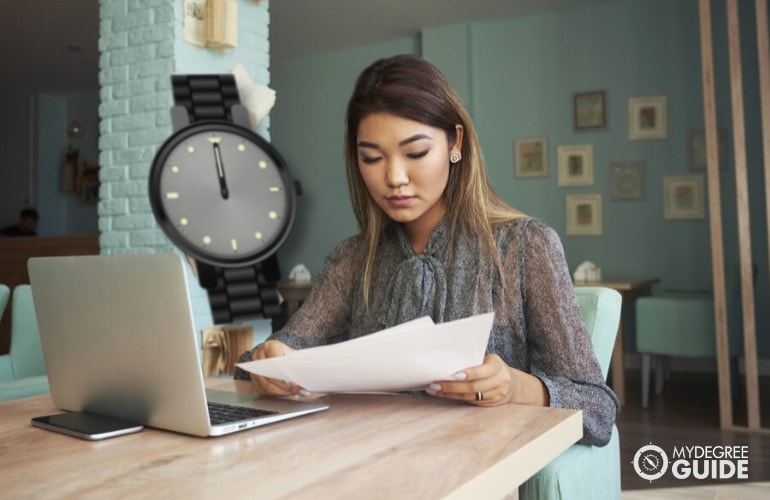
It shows **12:00**
